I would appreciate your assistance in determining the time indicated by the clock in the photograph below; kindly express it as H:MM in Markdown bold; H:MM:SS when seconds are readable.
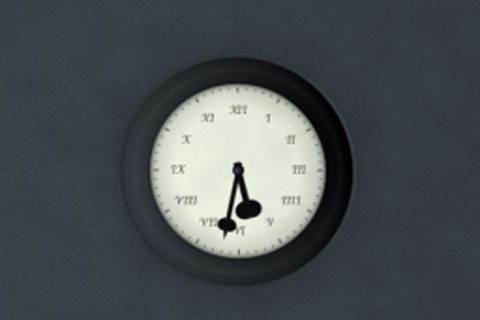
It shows **5:32**
